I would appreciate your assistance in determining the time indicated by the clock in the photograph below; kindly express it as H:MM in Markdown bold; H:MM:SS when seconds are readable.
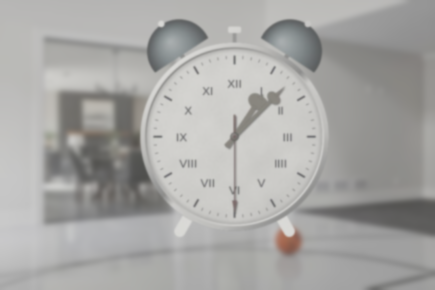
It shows **1:07:30**
